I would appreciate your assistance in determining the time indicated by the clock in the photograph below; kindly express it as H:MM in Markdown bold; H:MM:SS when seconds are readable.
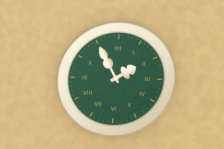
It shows **1:55**
